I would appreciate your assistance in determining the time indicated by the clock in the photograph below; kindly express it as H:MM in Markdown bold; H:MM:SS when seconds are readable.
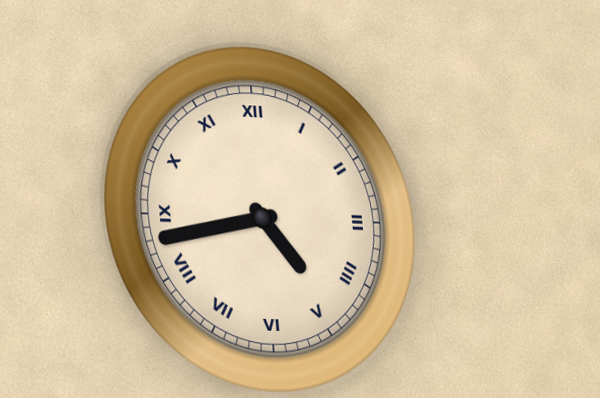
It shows **4:43**
